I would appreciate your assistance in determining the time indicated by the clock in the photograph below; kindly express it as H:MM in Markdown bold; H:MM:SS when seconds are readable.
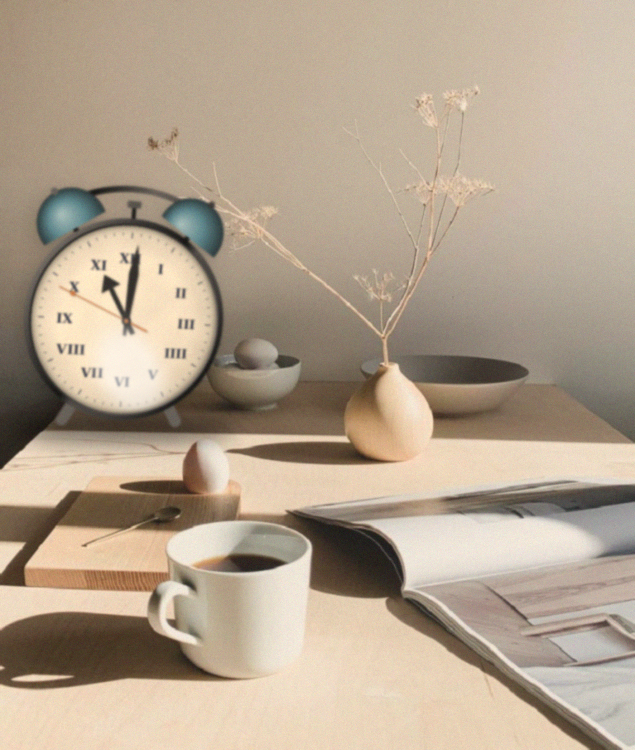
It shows **11:00:49**
